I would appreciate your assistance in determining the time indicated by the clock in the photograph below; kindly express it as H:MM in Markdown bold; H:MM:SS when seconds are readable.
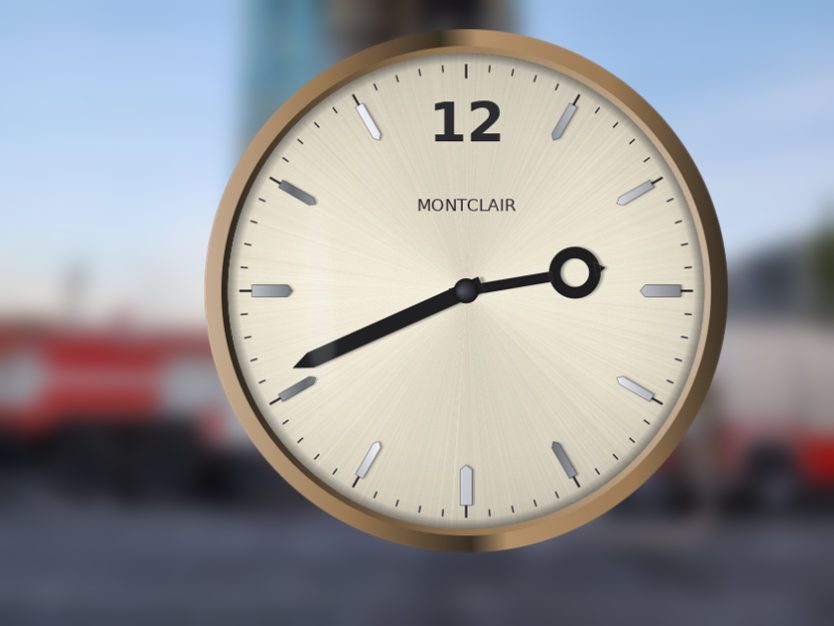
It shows **2:41**
